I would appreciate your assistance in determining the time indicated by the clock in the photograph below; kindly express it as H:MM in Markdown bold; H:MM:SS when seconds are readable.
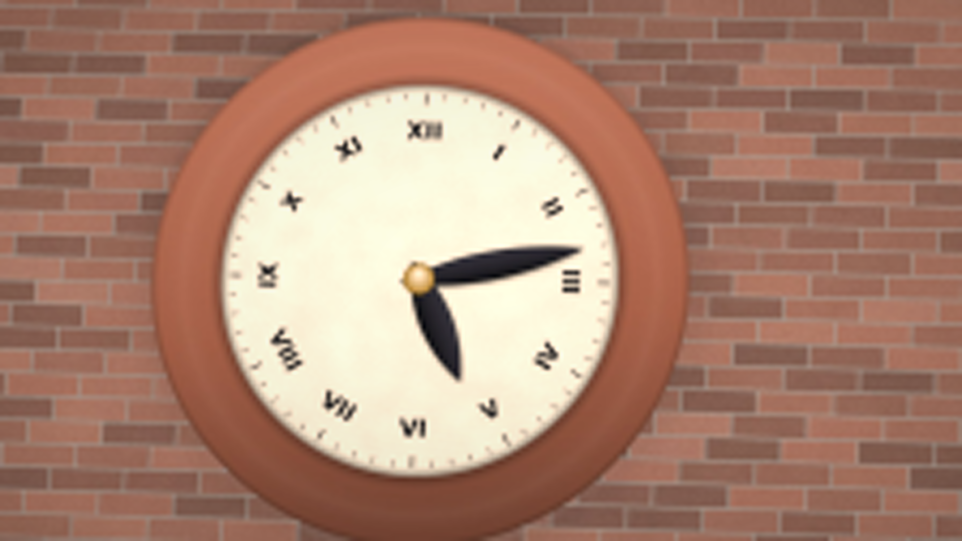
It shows **5:13**
